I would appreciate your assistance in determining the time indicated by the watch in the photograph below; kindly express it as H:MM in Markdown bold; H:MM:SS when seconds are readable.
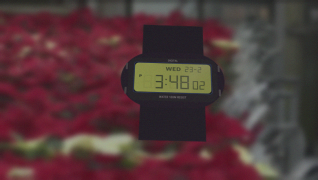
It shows **3:48:02**
